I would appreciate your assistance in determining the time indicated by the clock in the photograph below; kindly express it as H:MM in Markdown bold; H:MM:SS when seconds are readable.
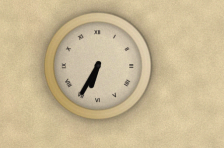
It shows **6:35**
